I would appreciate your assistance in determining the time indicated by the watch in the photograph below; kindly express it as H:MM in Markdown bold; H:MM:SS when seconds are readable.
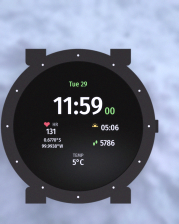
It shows **11:59:00**
